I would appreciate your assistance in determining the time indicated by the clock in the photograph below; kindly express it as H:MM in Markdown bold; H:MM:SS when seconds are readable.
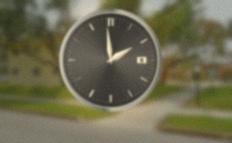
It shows **1:59**
